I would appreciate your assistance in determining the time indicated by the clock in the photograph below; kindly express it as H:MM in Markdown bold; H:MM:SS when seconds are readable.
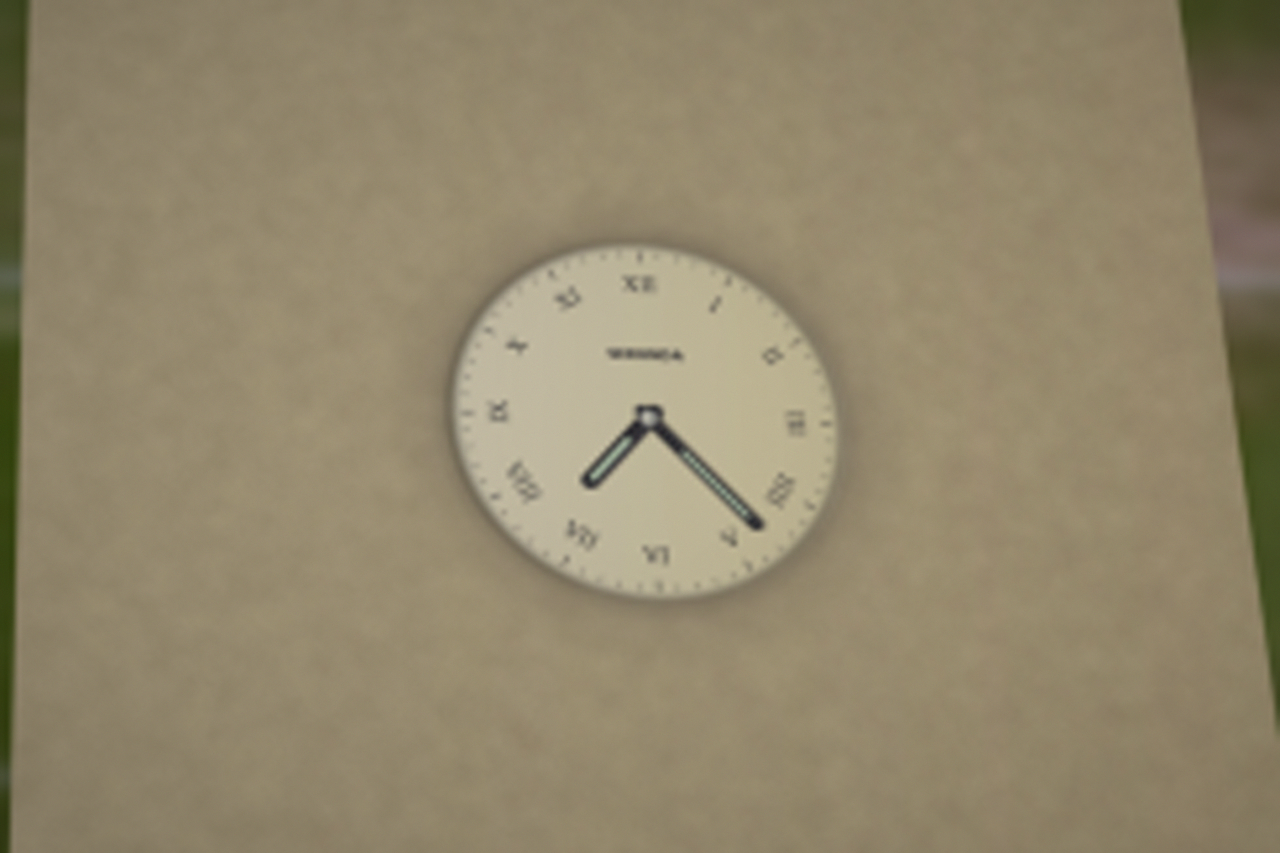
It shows **7:23**
